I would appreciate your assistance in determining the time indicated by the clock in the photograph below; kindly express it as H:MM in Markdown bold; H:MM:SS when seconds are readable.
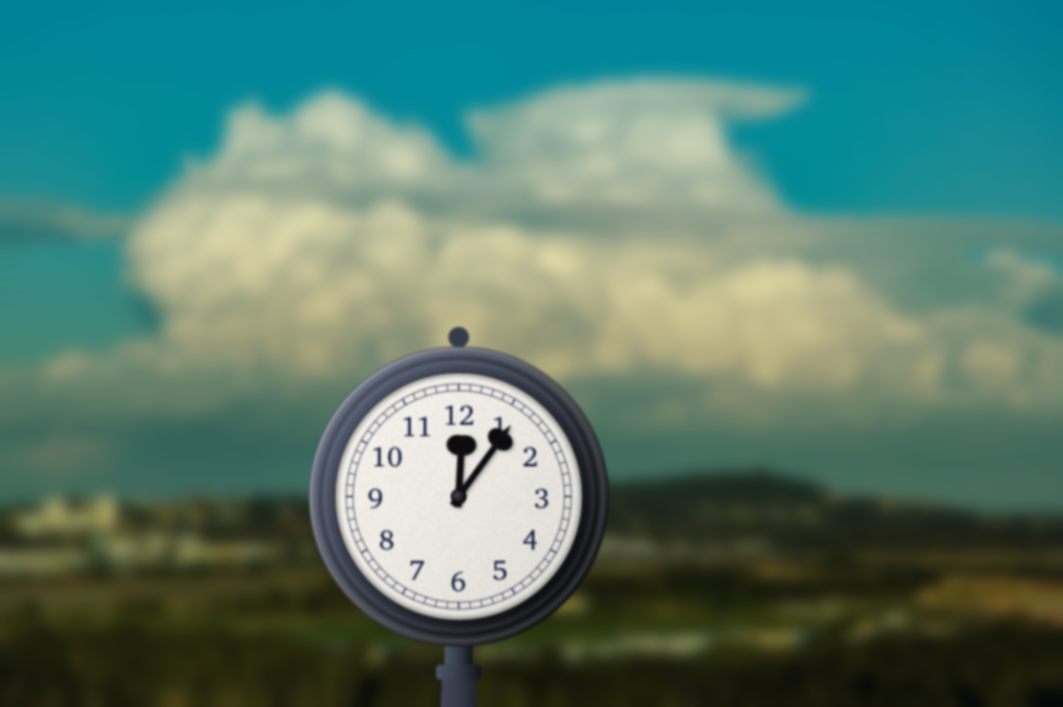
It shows **12:06**
